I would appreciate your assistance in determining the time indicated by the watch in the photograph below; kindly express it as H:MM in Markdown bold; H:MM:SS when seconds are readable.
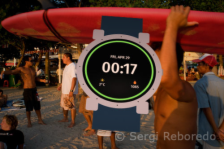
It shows **0:17**
